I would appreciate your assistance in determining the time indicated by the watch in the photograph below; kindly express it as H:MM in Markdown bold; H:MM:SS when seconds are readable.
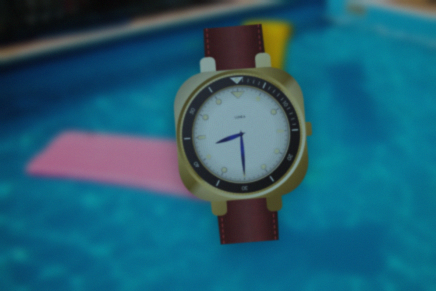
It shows **8:30**
